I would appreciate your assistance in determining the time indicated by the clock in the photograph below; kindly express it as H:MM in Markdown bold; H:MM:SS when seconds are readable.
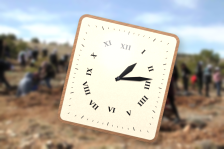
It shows **1:13**
